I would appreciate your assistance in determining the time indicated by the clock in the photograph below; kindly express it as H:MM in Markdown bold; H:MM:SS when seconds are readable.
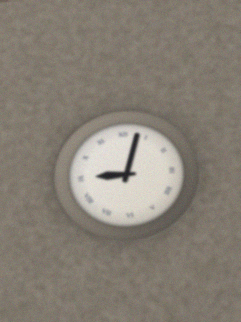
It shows **9:03**
